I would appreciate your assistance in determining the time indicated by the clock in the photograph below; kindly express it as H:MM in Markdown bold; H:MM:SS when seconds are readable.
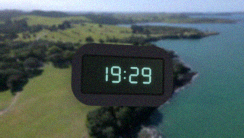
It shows **19:29**
